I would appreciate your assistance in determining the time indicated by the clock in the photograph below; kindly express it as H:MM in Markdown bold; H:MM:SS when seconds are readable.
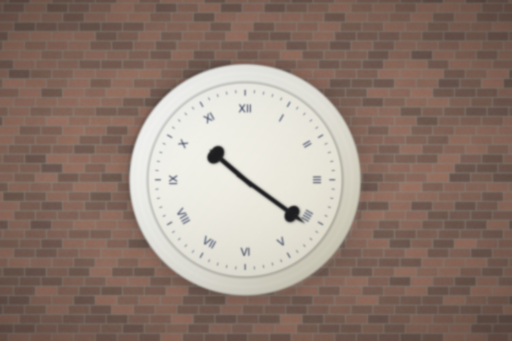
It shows **10:21**
